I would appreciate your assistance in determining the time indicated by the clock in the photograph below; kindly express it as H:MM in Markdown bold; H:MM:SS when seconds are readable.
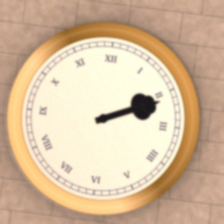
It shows **2:11**
